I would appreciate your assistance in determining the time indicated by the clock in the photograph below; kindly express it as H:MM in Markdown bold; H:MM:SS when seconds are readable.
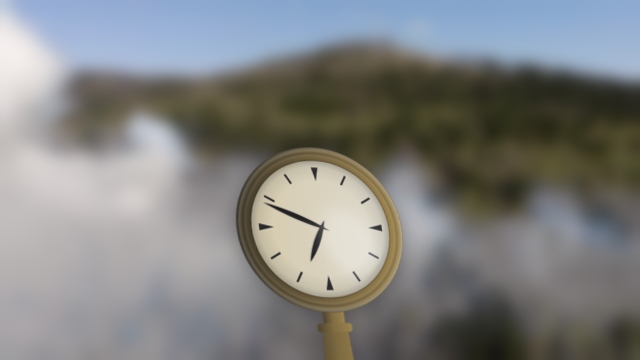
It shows **6:49**
